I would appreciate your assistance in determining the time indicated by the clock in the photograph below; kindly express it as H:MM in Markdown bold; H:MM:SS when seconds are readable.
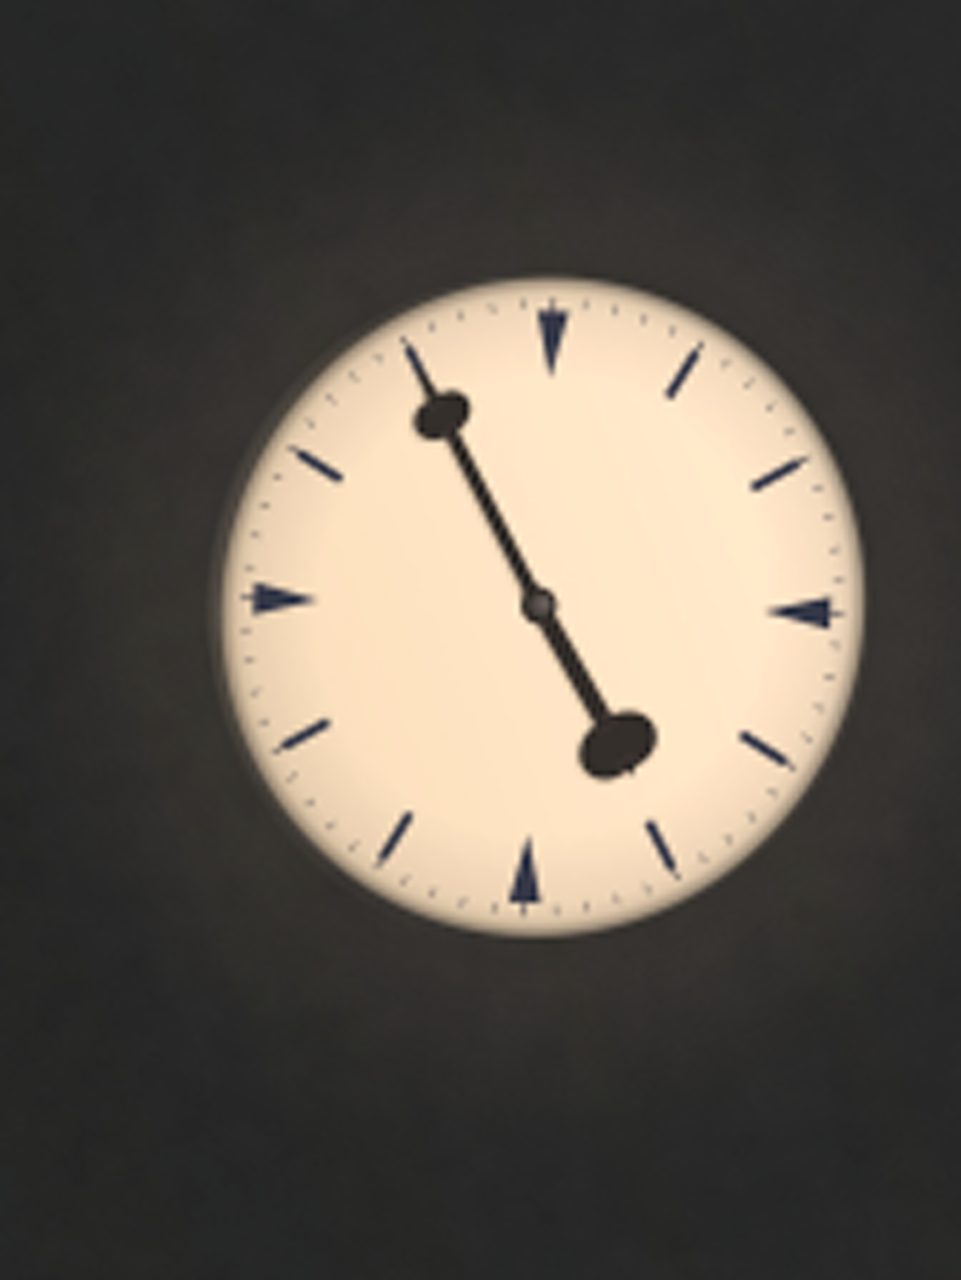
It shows **4:55**
